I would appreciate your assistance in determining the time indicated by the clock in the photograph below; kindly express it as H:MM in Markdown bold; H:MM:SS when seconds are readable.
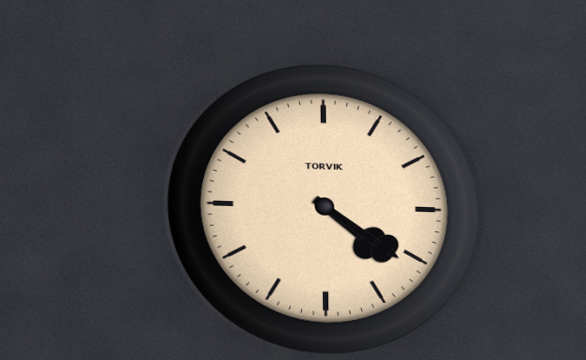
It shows **4:21**
